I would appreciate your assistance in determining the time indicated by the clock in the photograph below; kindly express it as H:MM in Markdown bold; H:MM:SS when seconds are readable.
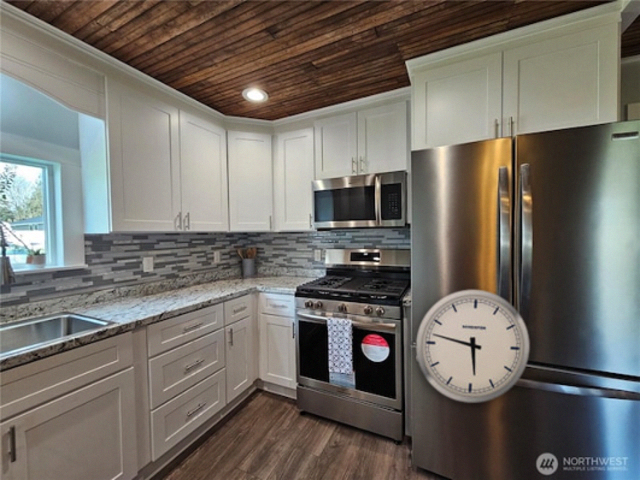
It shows **5:47**
